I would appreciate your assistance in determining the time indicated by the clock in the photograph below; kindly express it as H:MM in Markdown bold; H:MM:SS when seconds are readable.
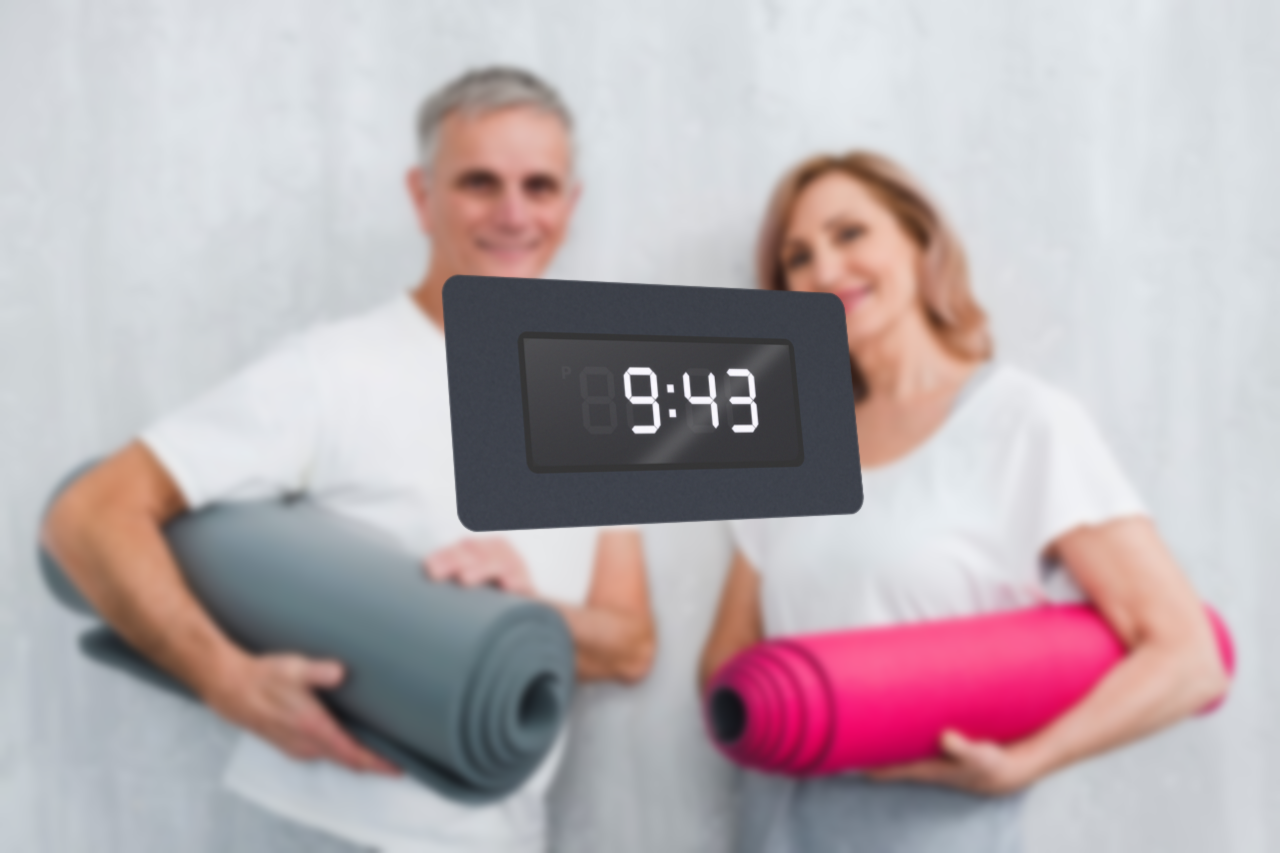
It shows **9:43**
